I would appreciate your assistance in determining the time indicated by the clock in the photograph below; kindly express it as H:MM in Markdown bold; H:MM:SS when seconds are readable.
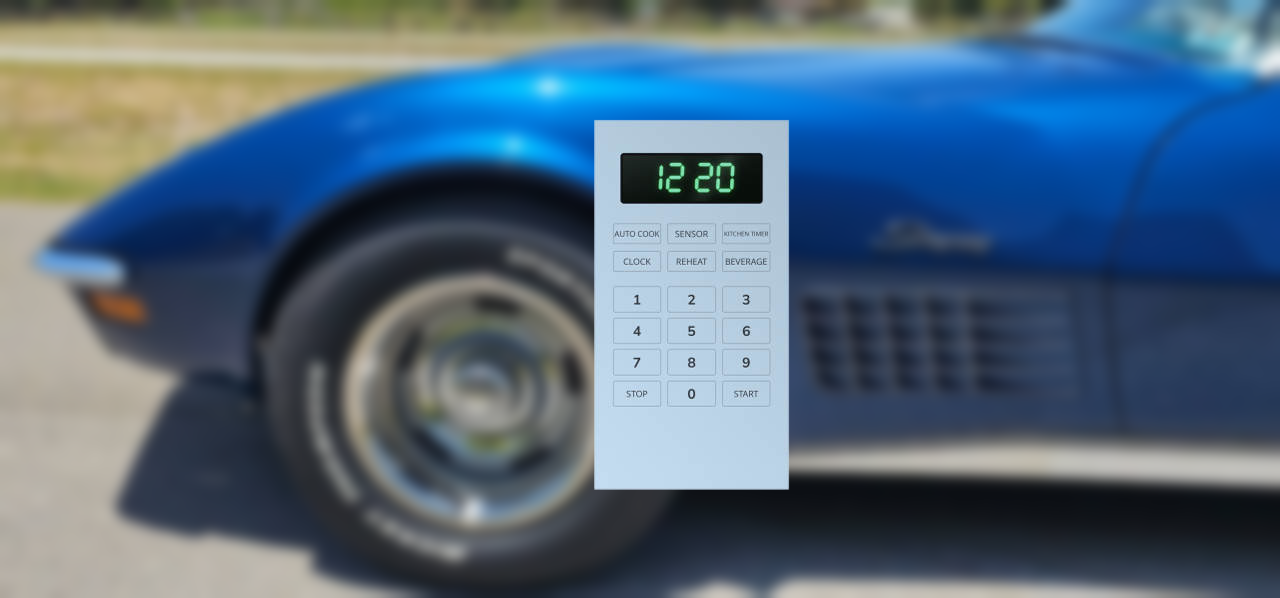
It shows **12:20**
